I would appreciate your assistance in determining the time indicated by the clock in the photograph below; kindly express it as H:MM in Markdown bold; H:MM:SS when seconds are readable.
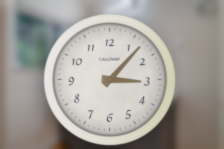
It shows **3:07**
